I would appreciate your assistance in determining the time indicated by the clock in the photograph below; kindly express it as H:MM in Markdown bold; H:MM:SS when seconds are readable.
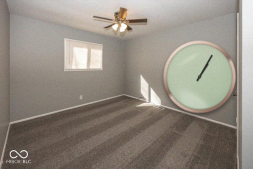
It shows **1:05**
